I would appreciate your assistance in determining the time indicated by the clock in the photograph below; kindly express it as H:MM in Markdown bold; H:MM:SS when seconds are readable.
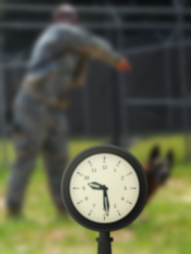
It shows **9:29**
